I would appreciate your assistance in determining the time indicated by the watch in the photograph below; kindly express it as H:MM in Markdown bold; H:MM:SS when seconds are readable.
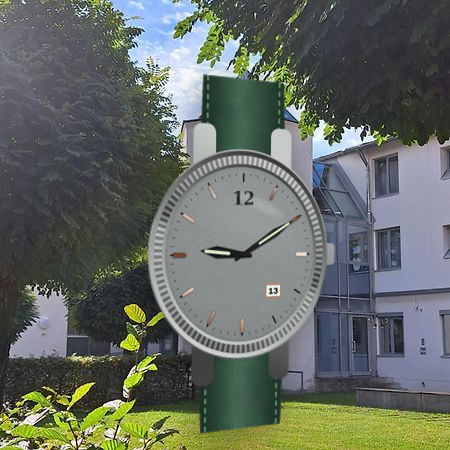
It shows **9:10**
